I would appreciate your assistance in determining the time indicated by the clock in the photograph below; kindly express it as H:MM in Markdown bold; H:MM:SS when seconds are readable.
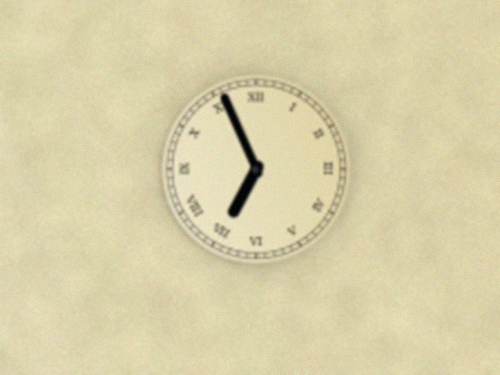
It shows **6:56**
